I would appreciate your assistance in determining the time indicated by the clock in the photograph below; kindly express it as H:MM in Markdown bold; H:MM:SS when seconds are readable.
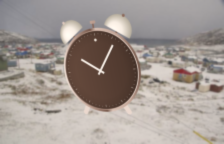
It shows **10:06**
